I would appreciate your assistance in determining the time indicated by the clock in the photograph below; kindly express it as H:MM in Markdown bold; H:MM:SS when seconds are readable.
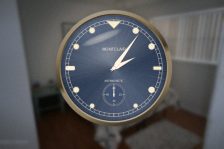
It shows **2:06**
